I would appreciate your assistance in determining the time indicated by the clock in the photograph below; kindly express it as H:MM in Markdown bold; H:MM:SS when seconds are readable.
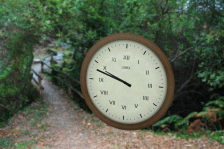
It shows **9:48**
